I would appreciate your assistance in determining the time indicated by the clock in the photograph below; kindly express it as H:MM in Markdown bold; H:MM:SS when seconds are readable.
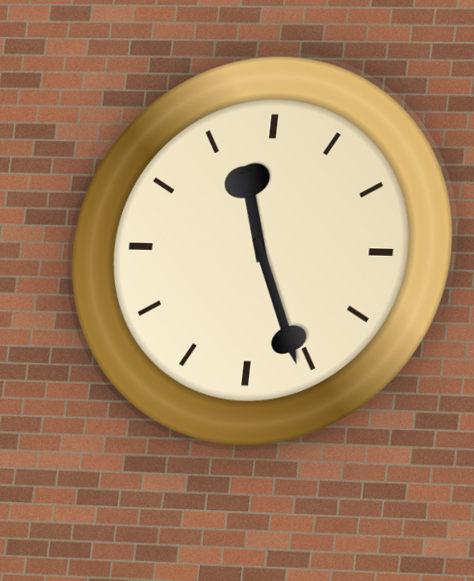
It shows **11:26**
